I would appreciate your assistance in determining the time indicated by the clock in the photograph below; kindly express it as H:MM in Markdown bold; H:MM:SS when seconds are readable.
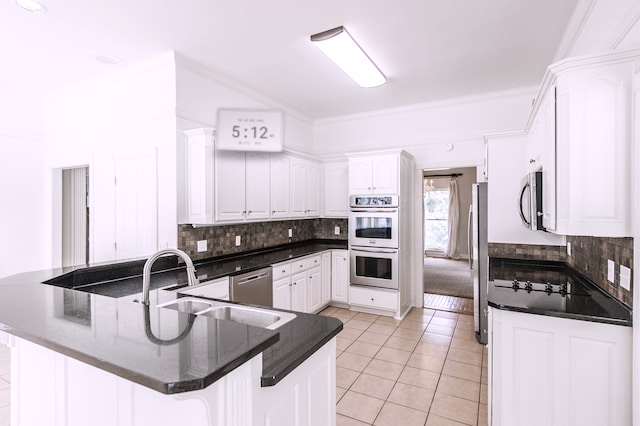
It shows **5:12**
